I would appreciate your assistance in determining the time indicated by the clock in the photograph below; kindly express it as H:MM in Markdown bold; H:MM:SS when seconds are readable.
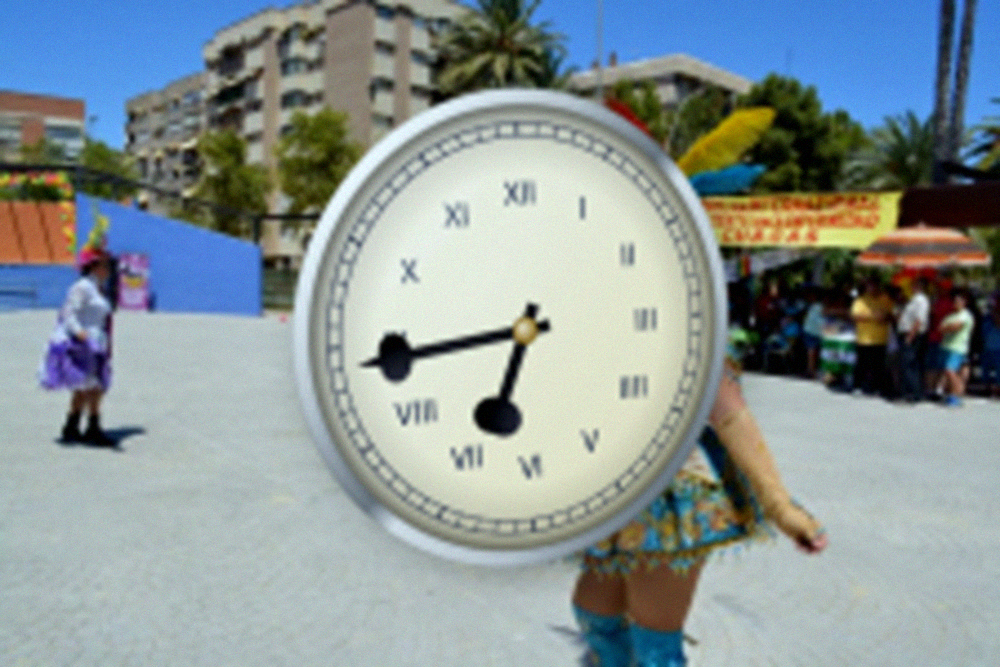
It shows **6:44**
